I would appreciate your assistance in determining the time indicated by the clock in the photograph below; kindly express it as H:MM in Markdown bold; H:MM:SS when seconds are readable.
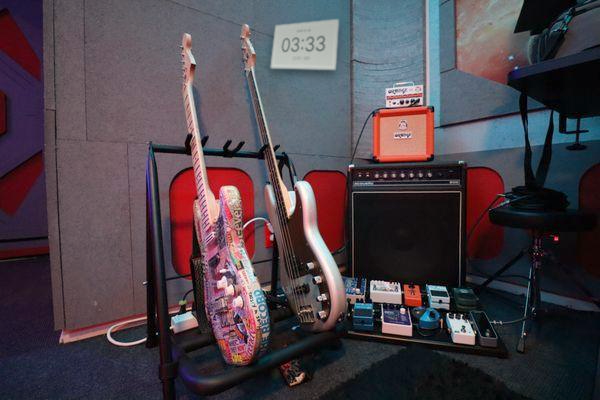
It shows **3:33**
